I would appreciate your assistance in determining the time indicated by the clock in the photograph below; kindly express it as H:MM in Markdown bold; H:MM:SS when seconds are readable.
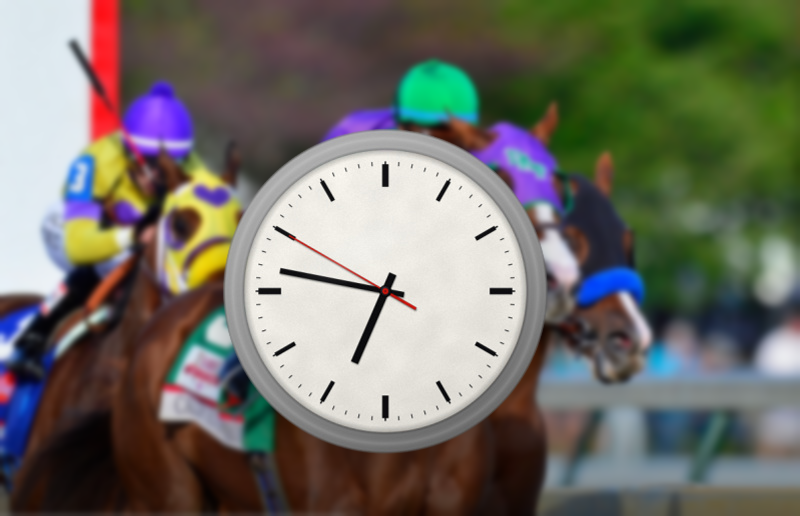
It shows **6:46:50**
